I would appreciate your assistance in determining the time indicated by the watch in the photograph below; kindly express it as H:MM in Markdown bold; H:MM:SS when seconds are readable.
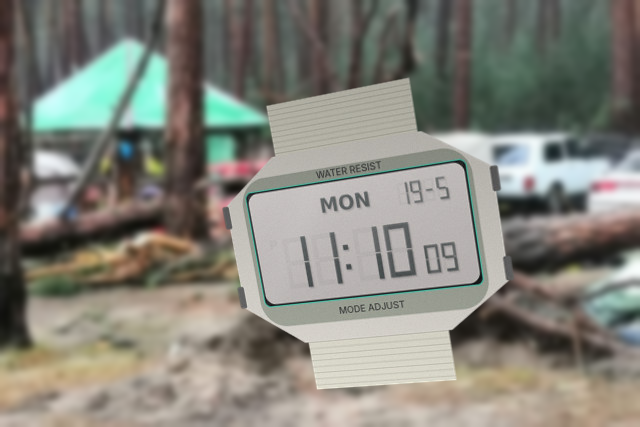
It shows **11:10:09**
